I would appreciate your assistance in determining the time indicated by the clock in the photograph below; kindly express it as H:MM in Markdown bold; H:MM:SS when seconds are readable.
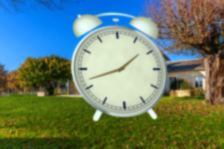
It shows **1:42**
